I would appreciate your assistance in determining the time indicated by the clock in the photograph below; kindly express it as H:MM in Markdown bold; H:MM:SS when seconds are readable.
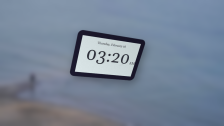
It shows **3:20**
